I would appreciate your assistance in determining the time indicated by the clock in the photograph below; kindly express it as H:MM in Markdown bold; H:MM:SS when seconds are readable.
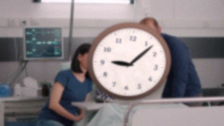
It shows **9:07**
